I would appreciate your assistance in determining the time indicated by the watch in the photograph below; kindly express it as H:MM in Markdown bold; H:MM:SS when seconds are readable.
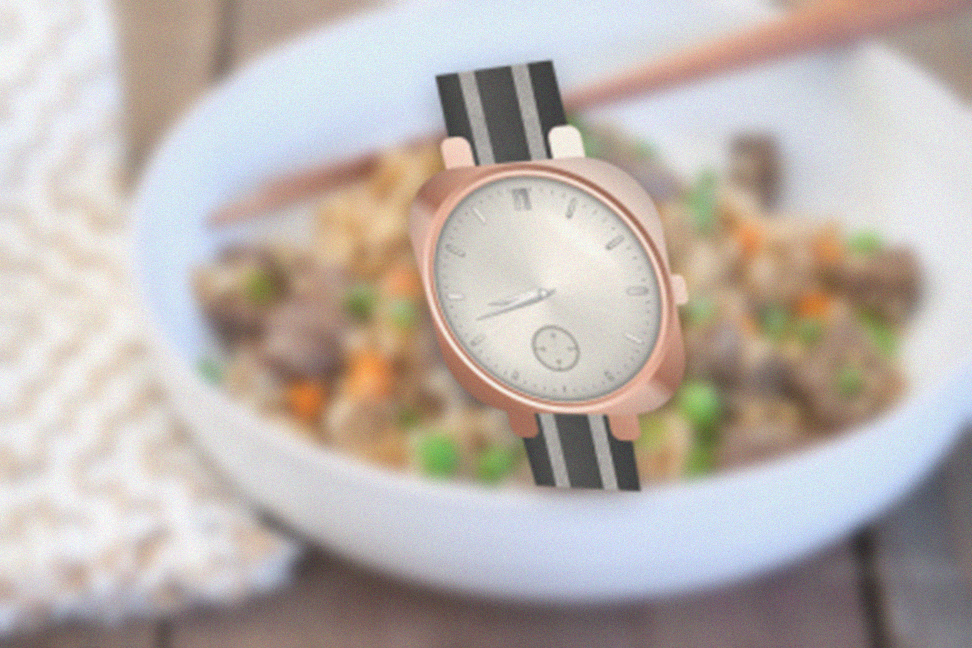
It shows **8:42**
